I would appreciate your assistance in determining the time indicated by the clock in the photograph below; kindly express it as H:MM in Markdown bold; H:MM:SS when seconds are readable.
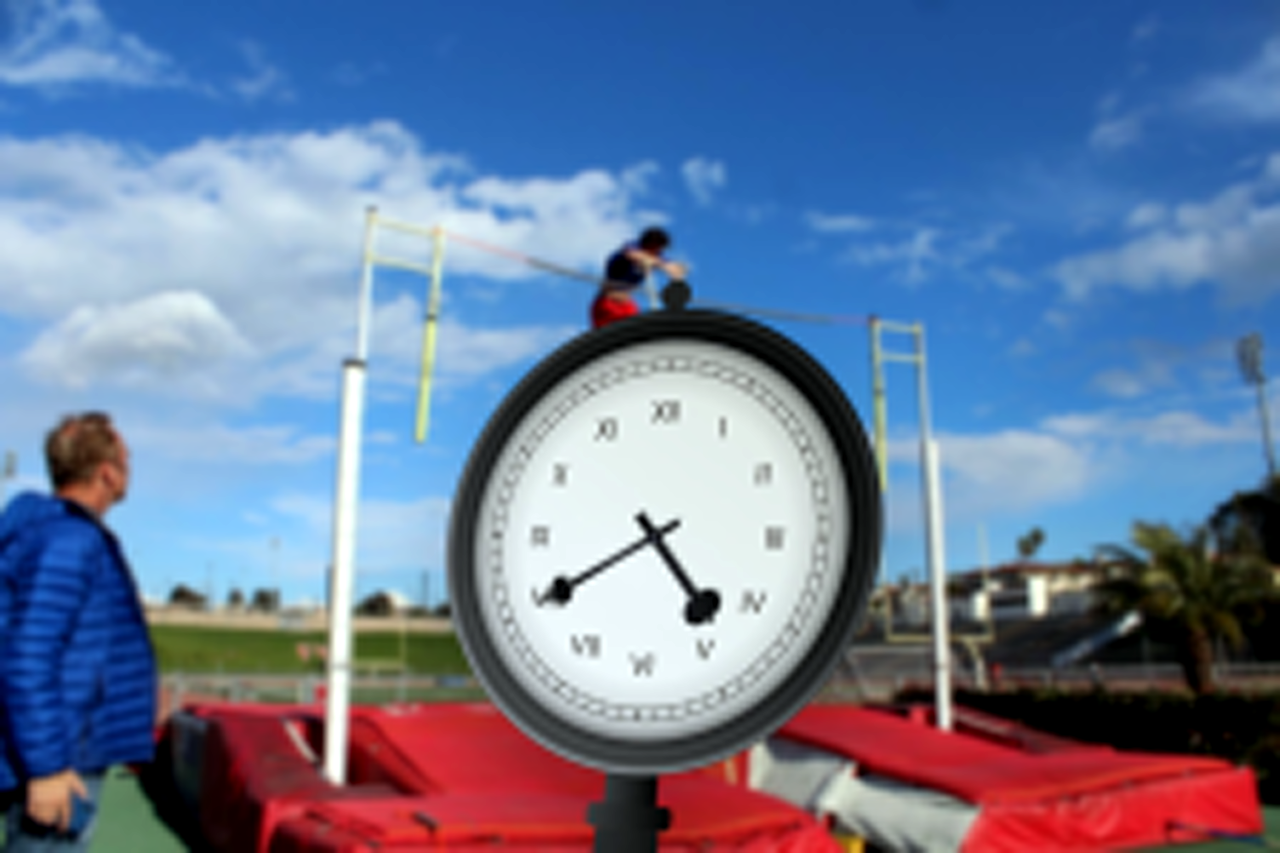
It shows **4:40**
